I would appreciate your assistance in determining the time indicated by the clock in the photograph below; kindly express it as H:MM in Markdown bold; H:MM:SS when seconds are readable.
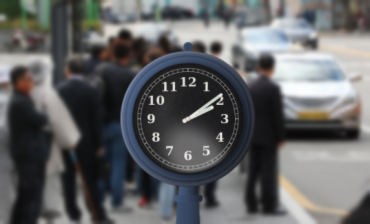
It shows **2:09**
